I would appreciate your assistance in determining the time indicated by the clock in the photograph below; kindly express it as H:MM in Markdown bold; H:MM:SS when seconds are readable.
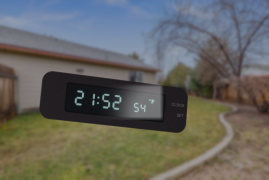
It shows **21:52**
